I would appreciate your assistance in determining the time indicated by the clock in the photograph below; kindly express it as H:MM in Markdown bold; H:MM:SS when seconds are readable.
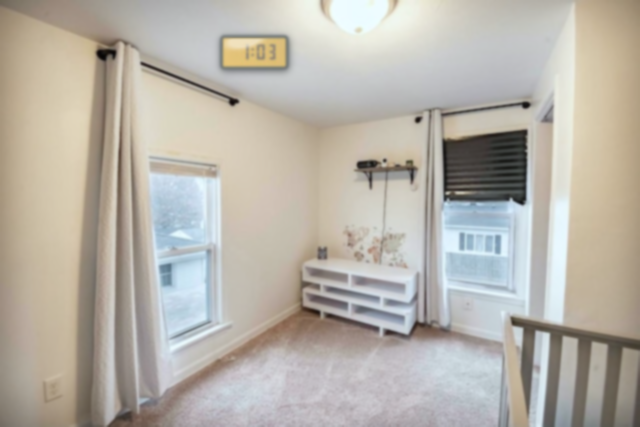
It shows **1:03**
